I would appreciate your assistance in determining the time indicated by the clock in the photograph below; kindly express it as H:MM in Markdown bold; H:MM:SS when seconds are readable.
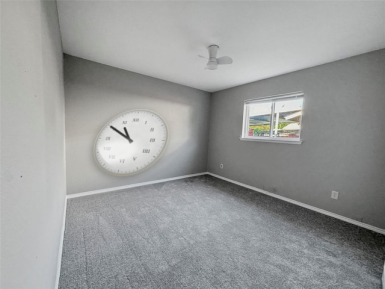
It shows **10:50**
